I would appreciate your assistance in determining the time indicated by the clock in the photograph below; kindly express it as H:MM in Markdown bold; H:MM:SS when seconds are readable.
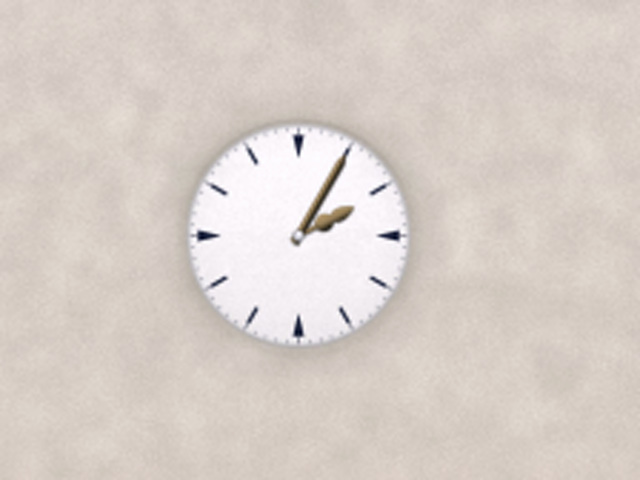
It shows **2:05**
